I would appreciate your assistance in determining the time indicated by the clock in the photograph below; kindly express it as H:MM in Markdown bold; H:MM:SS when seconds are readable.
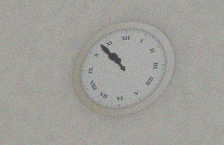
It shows **10:53**
